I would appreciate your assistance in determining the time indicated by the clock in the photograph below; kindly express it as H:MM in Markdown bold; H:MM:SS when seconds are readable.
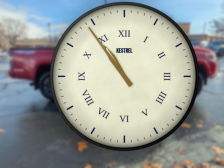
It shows **10:54**
